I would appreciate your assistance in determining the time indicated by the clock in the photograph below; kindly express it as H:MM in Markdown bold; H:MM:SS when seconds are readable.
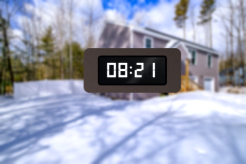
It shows **8:21**
